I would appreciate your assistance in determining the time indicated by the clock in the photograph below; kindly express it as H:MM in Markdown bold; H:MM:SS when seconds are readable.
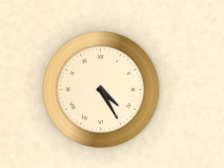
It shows **4:25**
